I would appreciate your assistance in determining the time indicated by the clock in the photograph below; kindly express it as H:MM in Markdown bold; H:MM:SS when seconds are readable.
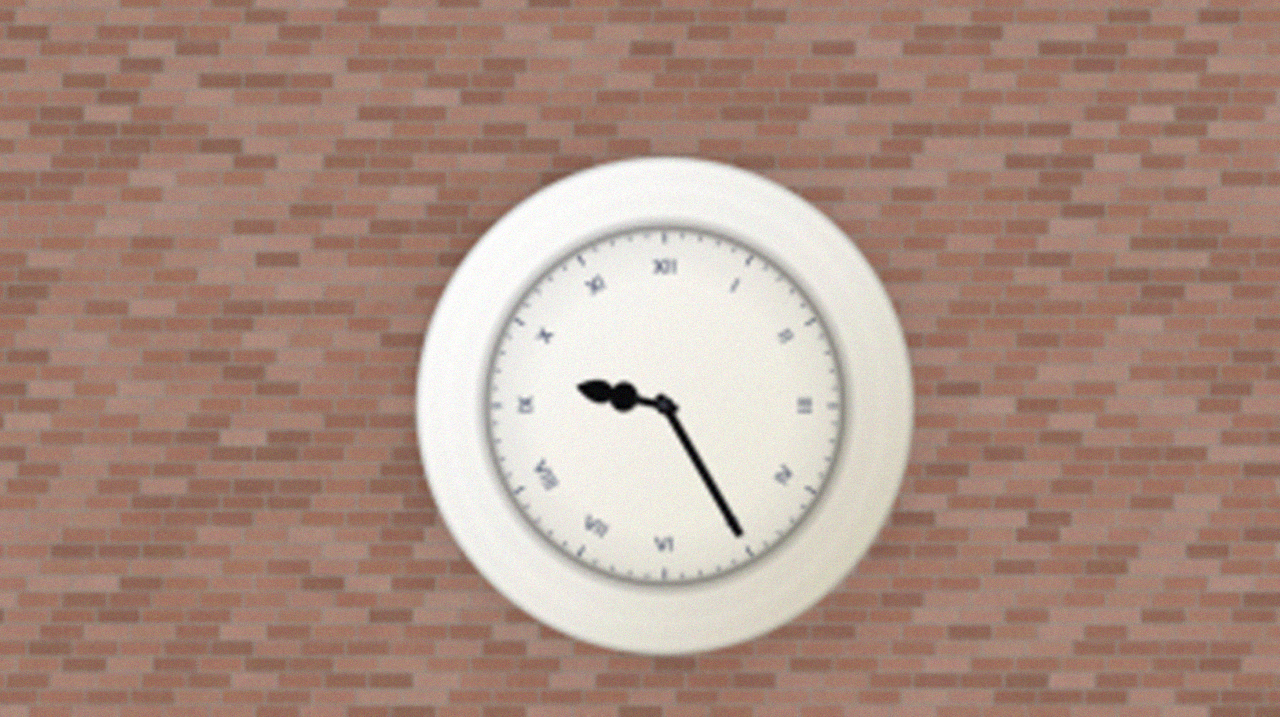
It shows **9:25**
